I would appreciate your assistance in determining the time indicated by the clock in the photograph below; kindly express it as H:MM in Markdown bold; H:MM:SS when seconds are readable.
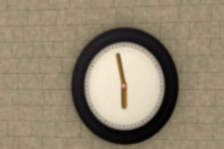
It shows **5:58**
